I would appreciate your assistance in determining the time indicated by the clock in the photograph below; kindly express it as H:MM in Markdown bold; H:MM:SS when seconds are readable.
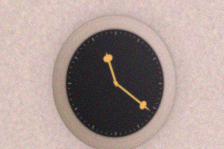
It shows **11:21**
